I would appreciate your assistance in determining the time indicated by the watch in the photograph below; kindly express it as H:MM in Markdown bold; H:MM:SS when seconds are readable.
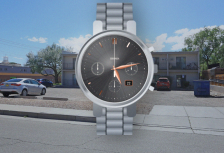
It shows **5:13**
